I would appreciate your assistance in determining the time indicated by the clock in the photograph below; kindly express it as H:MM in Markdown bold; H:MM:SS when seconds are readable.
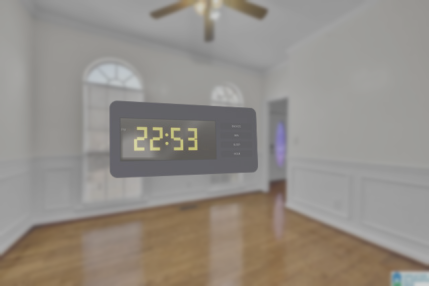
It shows **22:53**
